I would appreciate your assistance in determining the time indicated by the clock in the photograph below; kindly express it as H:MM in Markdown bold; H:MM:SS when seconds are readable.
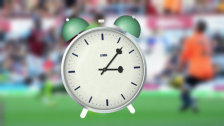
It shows **3:07**
